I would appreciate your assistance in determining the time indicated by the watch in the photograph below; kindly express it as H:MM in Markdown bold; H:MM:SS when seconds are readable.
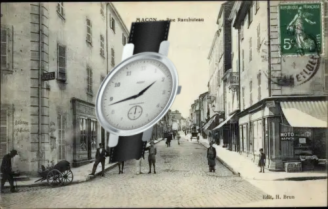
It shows **1:43**
